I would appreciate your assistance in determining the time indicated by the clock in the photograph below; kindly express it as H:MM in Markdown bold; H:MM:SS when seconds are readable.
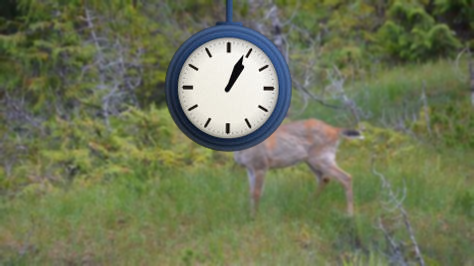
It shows **1:04**
